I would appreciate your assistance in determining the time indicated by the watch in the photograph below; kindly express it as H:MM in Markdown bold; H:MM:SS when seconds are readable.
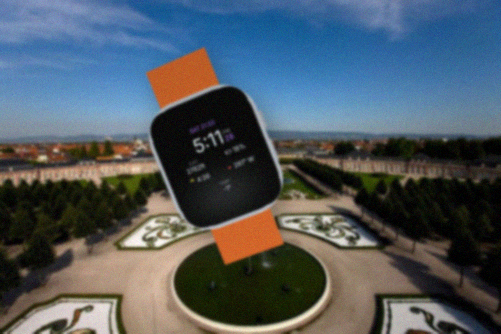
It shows **5:11**
